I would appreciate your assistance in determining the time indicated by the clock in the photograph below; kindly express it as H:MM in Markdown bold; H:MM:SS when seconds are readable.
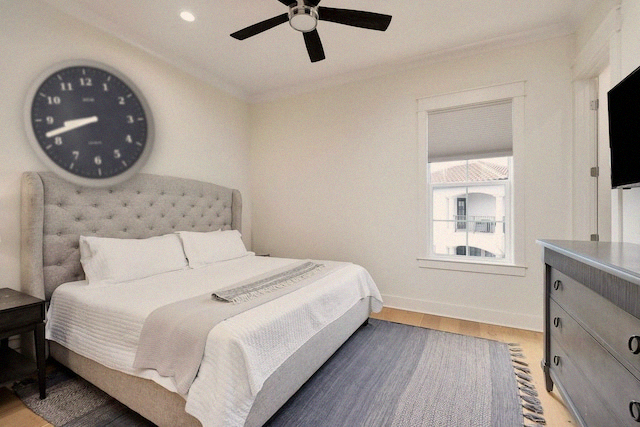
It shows **8:42**
